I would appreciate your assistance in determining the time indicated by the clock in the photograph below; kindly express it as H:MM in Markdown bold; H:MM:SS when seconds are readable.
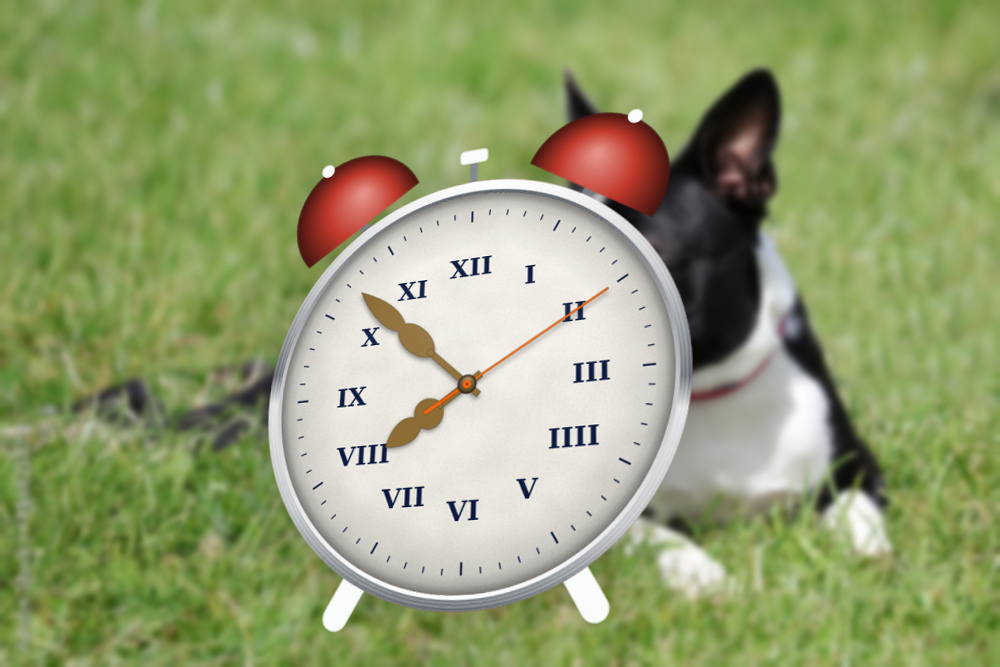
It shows **7:52:10**
